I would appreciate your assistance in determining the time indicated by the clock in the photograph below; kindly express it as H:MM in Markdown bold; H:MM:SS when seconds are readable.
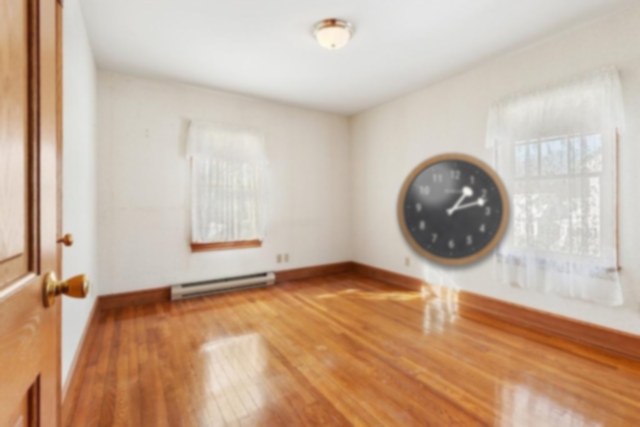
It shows **1:12**
